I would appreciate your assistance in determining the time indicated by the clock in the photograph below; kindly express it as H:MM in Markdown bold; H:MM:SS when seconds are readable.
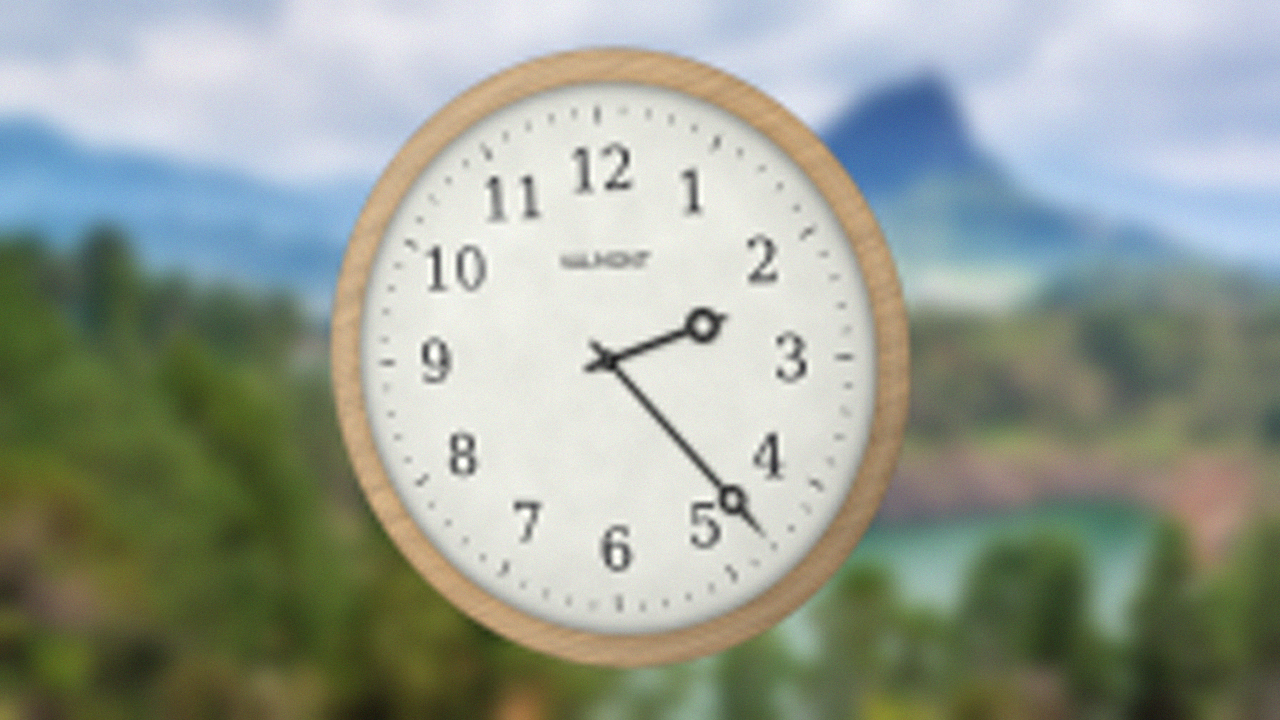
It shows **2:23**
